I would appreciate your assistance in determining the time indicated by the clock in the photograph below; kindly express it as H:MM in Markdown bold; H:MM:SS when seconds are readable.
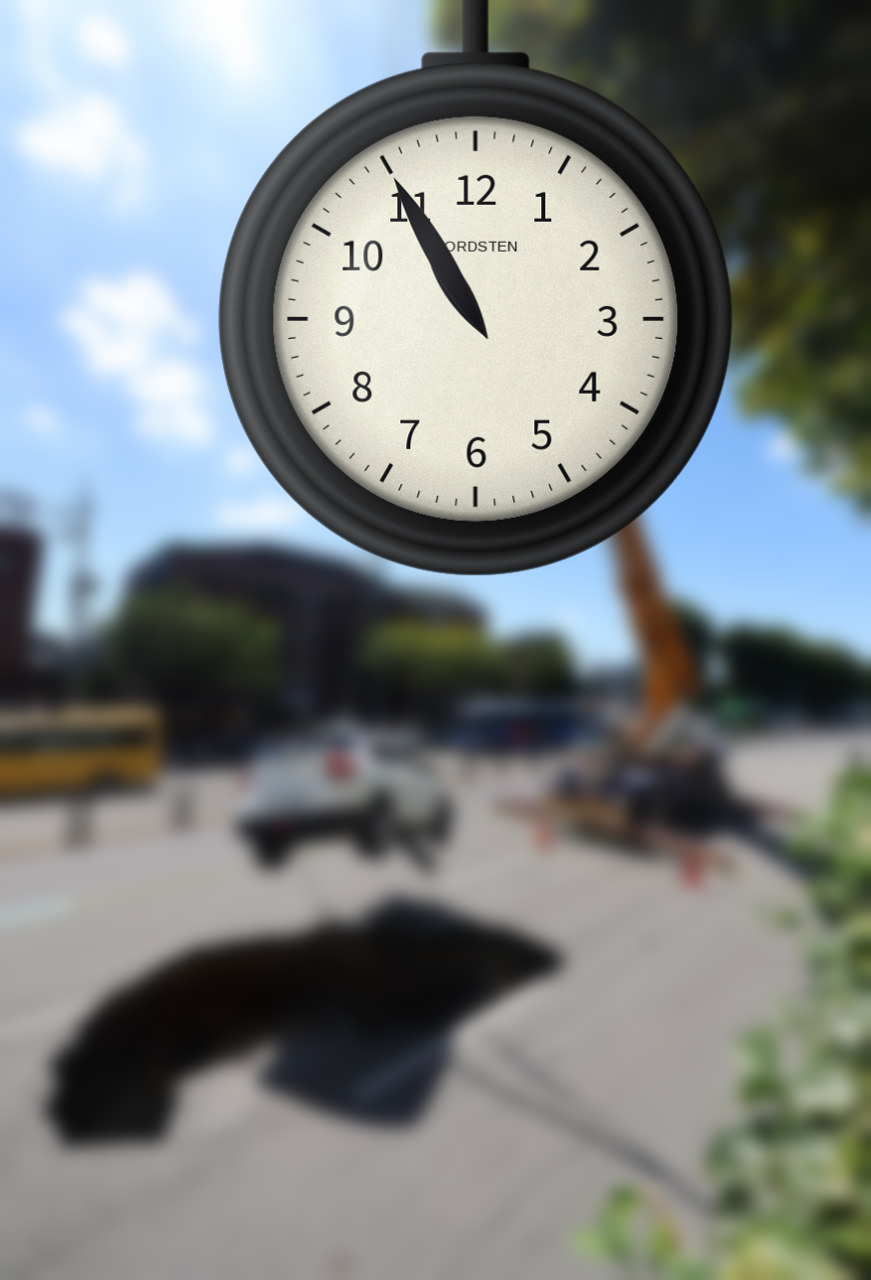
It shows **10:55**
